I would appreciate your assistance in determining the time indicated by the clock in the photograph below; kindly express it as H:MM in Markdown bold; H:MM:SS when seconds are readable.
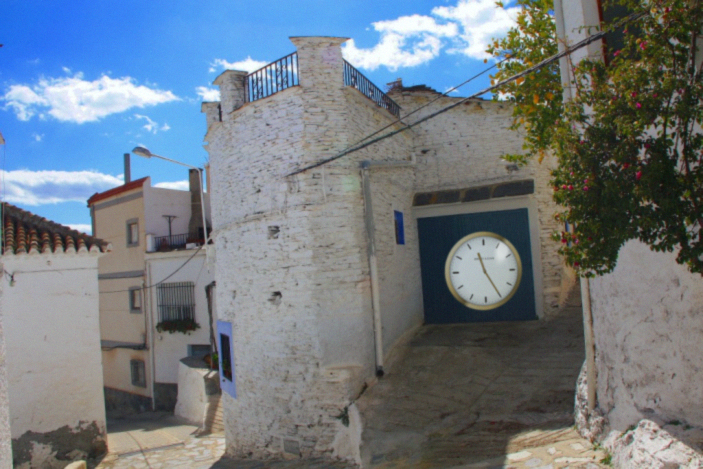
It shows **11:25**
